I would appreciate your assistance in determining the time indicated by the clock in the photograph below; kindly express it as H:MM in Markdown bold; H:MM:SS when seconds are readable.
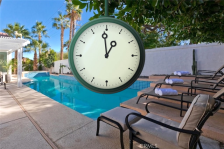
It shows **12:59**
